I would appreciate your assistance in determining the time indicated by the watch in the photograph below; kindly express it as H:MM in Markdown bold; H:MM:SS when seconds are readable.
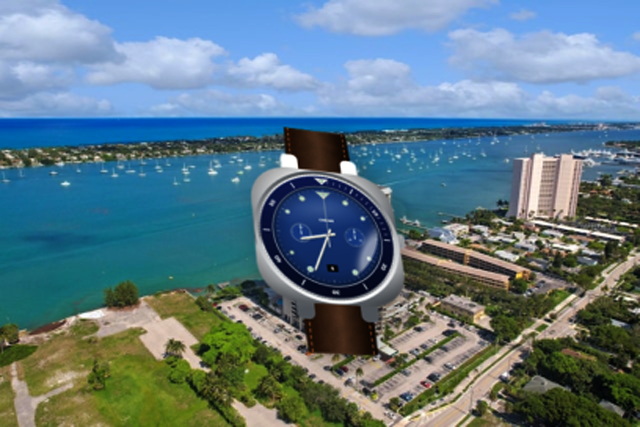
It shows **8:34**
